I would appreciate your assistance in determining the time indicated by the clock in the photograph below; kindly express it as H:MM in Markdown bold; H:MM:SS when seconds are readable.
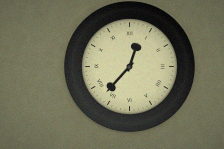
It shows **12:37**
